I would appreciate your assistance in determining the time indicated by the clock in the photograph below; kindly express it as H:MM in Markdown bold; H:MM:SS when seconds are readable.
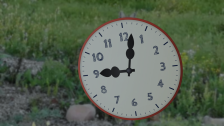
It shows **9:02**
